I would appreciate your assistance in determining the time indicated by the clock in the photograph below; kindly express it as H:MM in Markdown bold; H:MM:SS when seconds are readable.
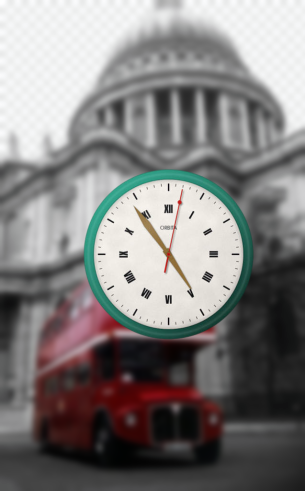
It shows **4:54:02**
